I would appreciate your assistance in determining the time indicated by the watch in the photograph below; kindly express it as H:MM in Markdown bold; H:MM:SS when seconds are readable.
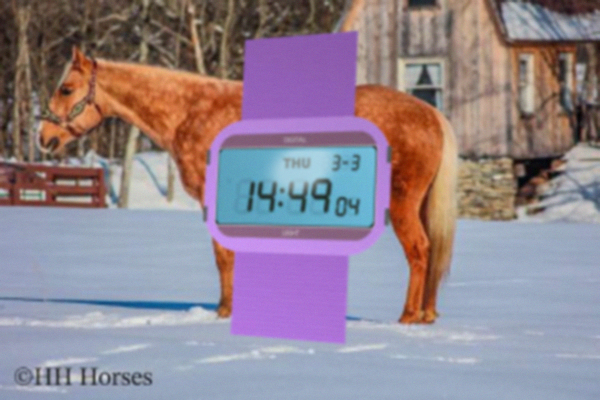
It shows **14:49:04**
